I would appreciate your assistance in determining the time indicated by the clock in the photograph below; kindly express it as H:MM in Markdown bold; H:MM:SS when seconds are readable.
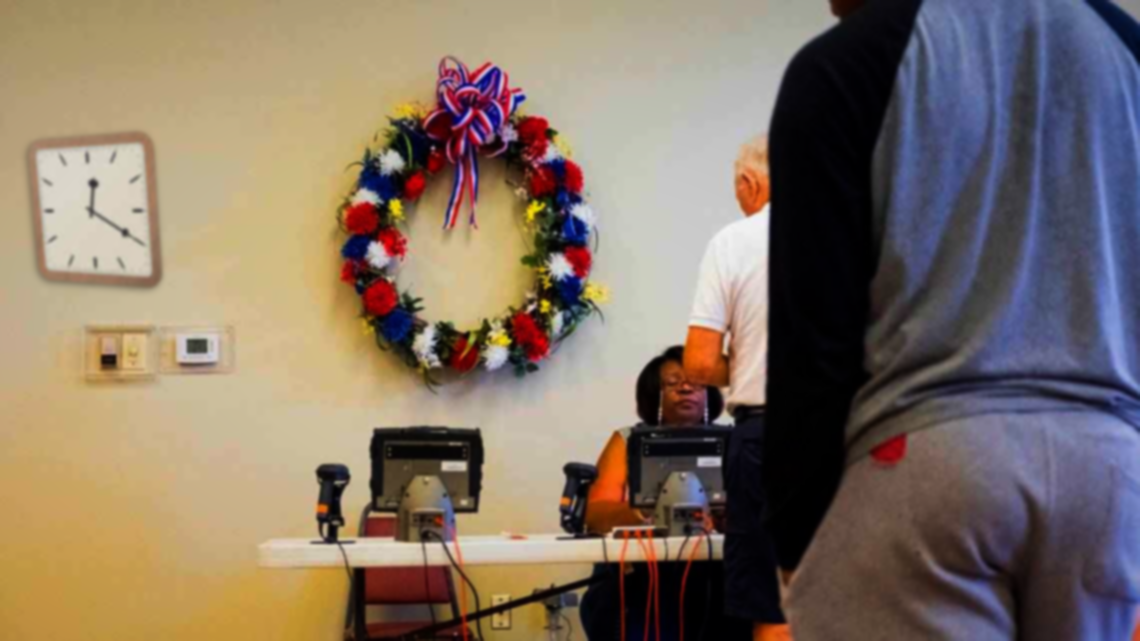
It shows **12:20**
